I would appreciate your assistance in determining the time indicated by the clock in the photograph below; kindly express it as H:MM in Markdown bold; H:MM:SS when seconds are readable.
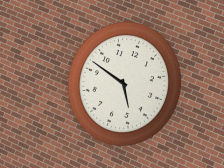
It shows **4:47**
